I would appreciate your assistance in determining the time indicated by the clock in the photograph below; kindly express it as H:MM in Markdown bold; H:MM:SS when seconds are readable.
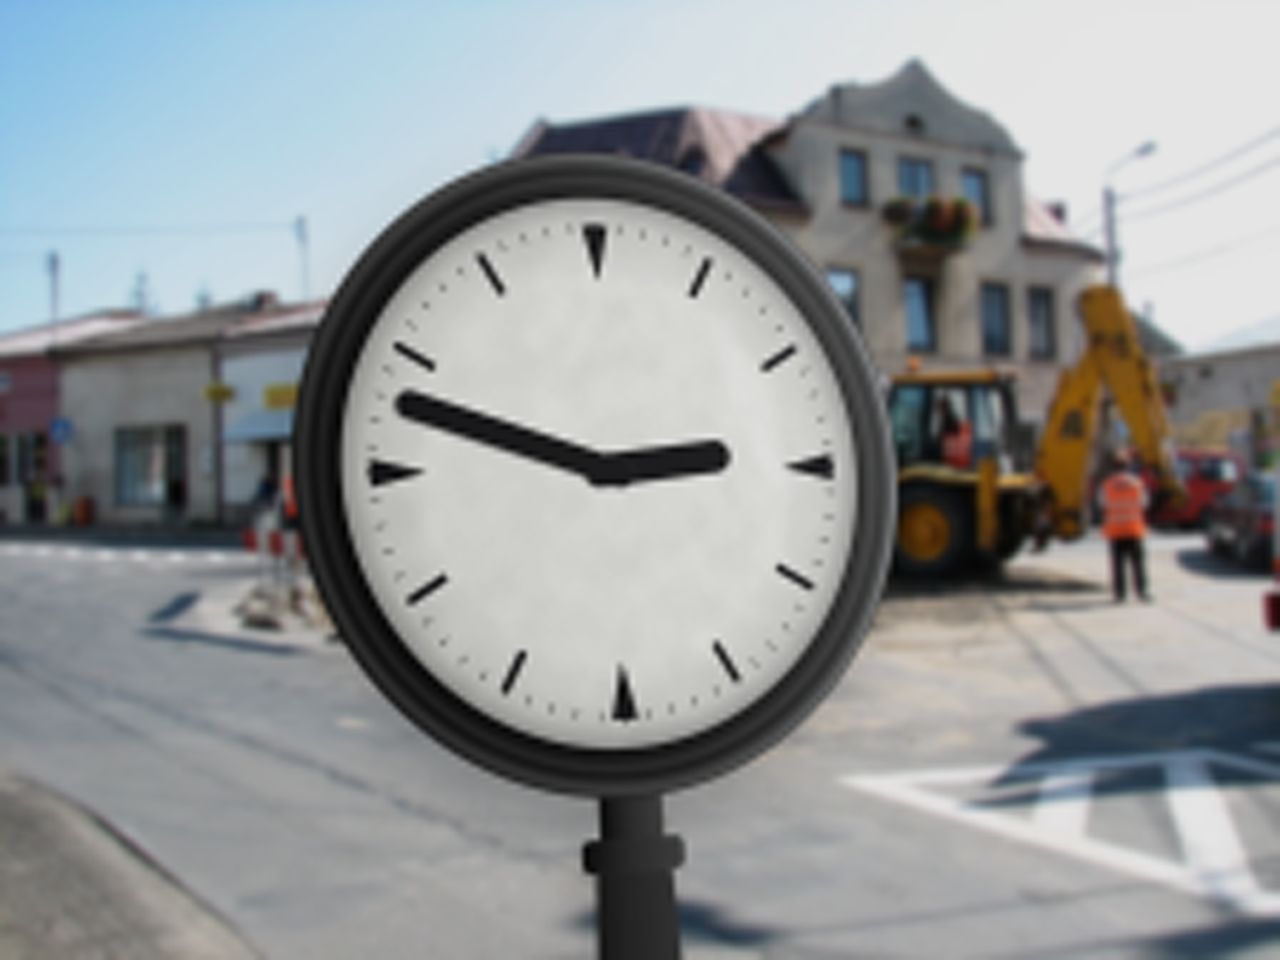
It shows **2:48**
